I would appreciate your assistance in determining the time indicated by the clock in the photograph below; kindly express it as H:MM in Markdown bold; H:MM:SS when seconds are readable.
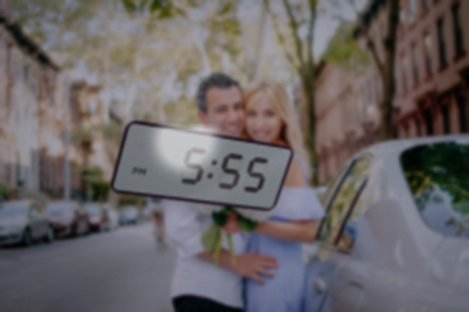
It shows **5:55**
